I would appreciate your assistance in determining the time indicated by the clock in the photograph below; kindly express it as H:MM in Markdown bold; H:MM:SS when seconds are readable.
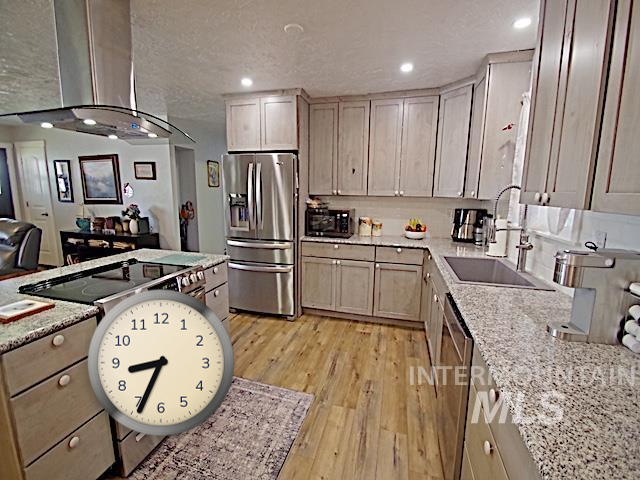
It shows **8:34**
